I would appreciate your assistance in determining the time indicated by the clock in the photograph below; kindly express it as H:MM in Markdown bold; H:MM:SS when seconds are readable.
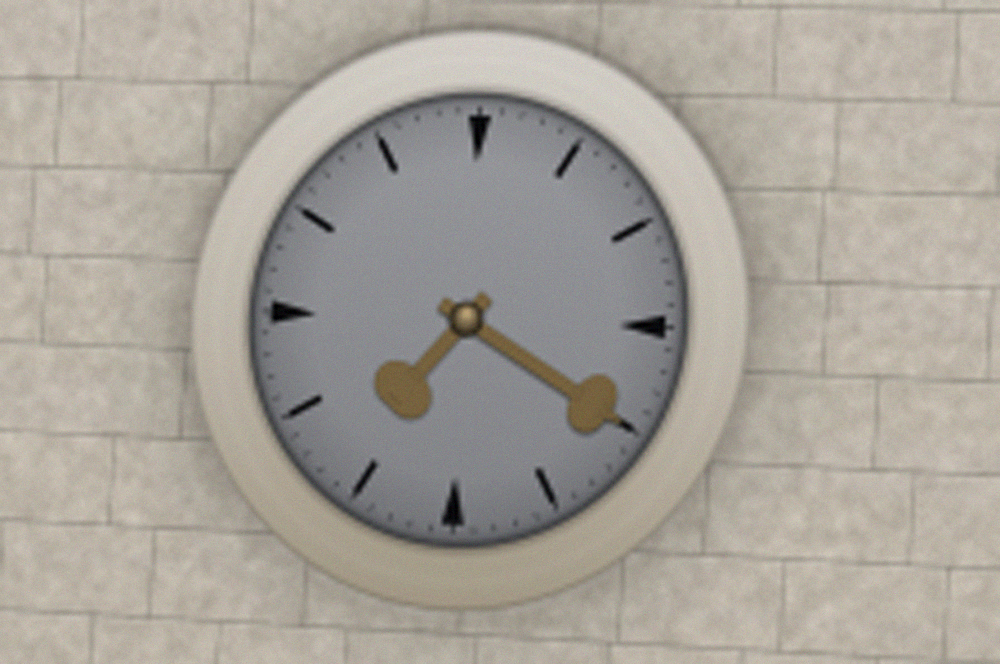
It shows **7:20**
